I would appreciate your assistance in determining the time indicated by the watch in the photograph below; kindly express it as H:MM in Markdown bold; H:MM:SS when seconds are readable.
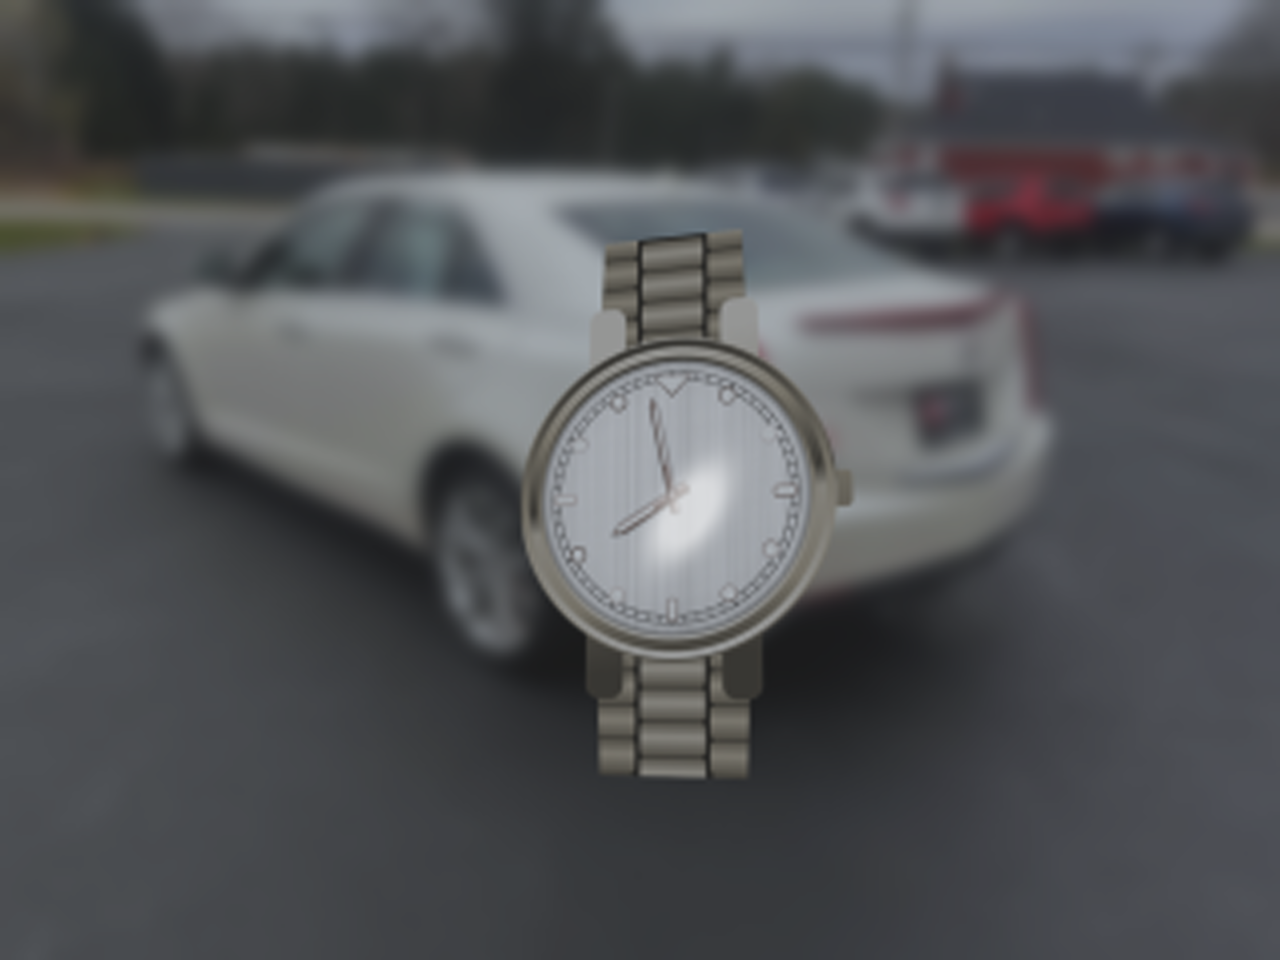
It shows **7:58**
